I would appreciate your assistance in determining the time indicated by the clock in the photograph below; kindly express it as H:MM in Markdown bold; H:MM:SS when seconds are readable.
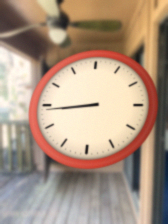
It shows **8:44**
